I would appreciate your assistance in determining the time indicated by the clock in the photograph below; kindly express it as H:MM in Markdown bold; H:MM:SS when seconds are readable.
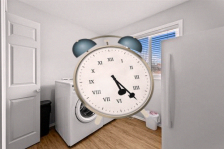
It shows **5:24**
